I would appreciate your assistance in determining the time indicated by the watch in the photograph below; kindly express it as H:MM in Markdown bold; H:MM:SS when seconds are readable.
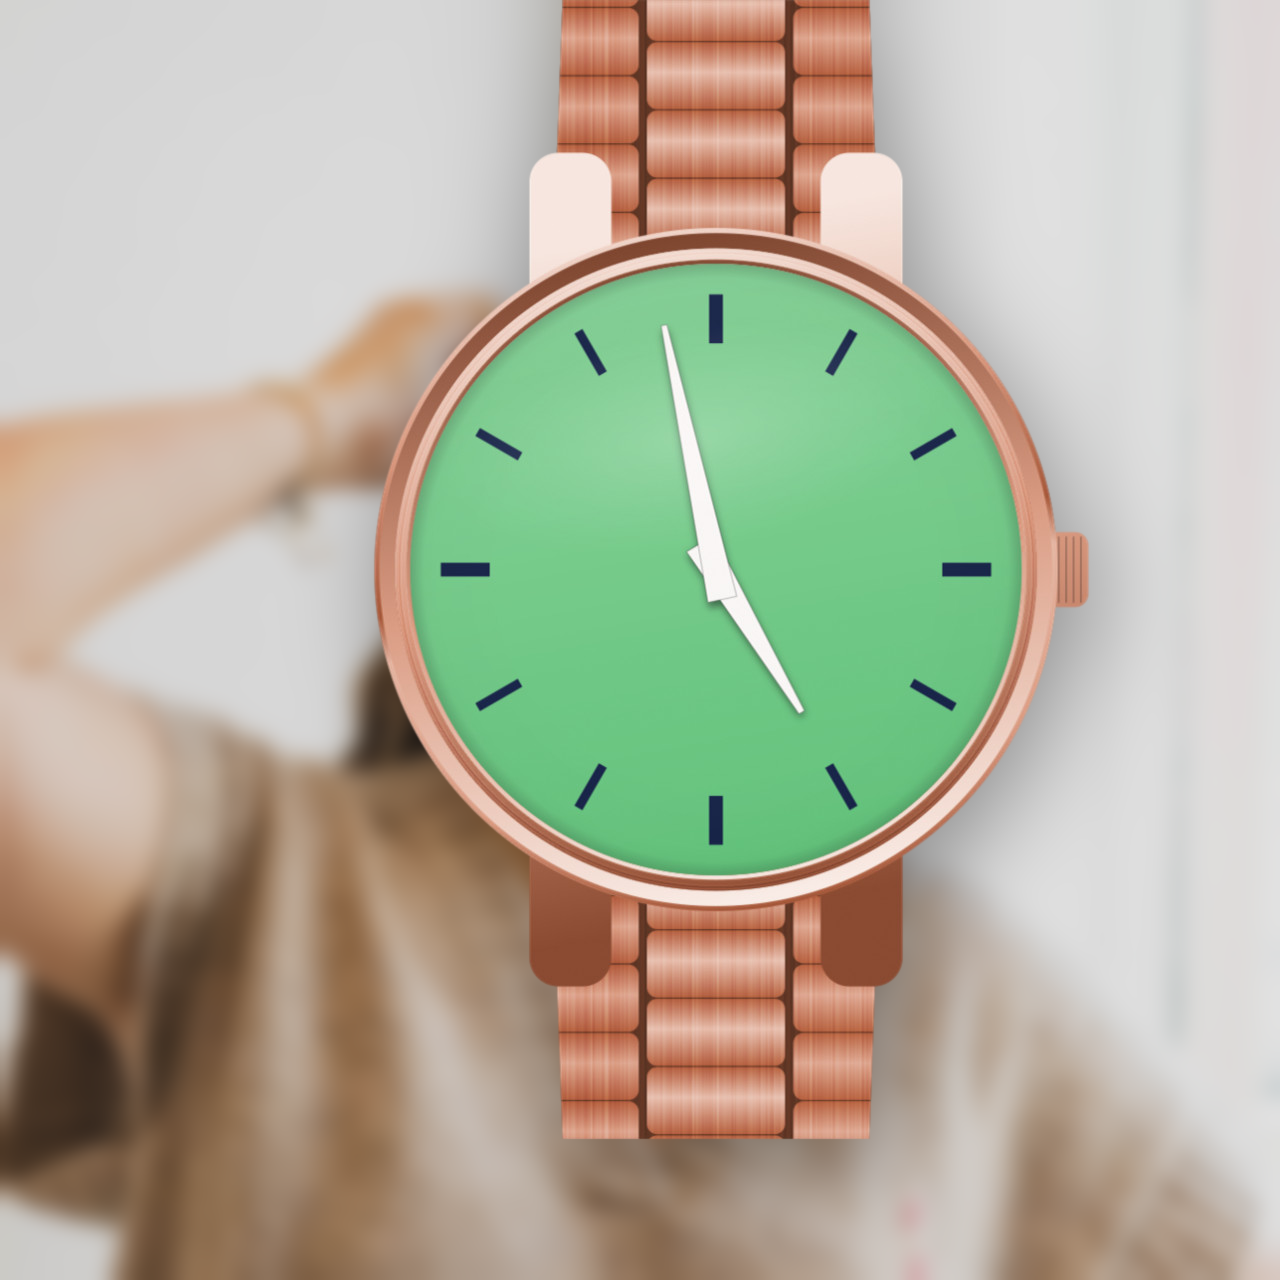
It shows **4:58**
